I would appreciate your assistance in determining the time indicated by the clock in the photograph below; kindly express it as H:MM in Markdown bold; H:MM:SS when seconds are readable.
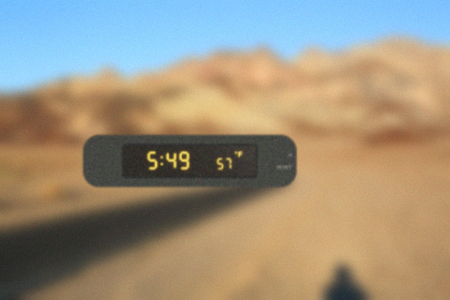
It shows **5:49**
